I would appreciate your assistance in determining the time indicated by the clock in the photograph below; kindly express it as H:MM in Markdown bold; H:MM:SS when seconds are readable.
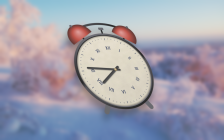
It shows **7:46**
